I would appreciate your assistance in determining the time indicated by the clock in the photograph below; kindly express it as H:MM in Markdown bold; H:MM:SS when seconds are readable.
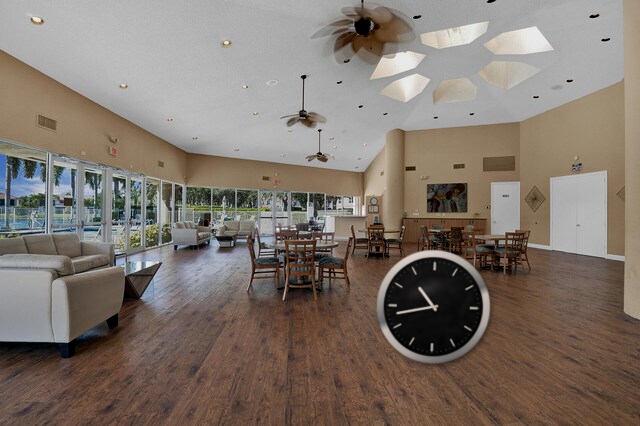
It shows **10:43**
